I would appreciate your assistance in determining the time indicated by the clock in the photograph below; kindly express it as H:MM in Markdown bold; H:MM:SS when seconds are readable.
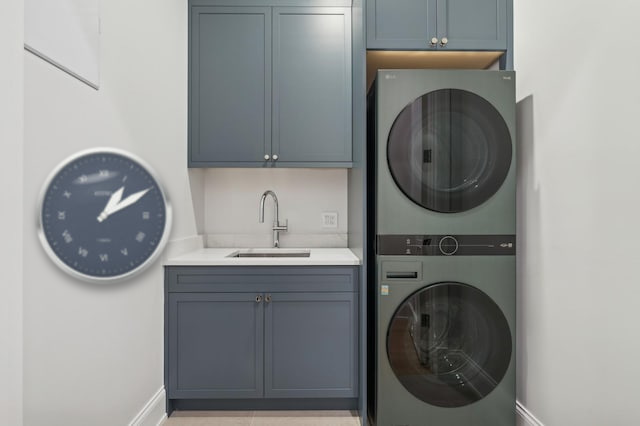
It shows **1:10**
